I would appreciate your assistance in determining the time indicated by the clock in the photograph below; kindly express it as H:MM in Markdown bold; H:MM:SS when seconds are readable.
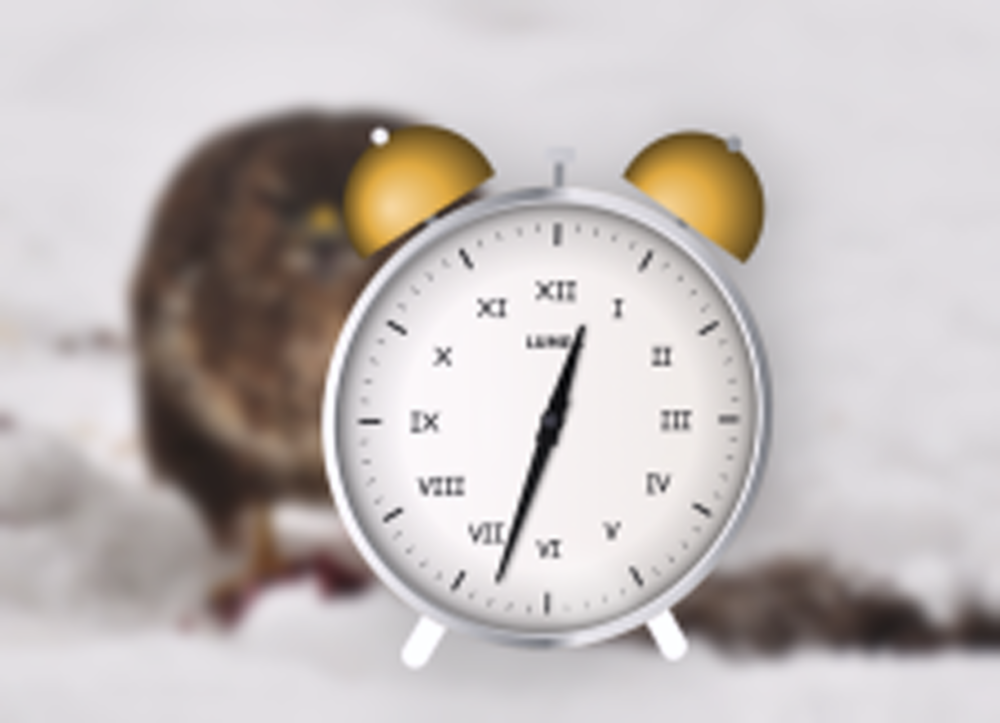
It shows **12:33**
